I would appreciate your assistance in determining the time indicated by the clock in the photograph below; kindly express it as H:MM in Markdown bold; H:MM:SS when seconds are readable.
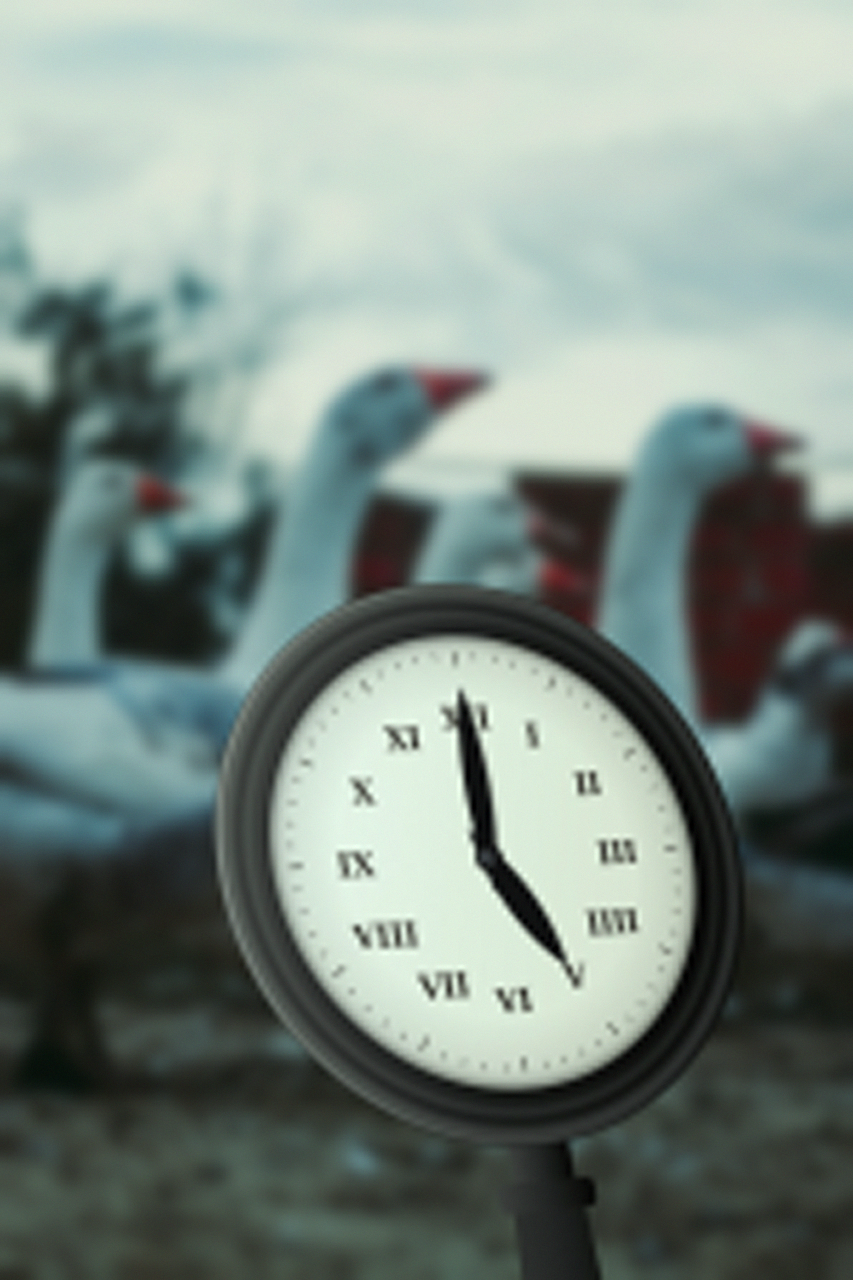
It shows **5:00**
